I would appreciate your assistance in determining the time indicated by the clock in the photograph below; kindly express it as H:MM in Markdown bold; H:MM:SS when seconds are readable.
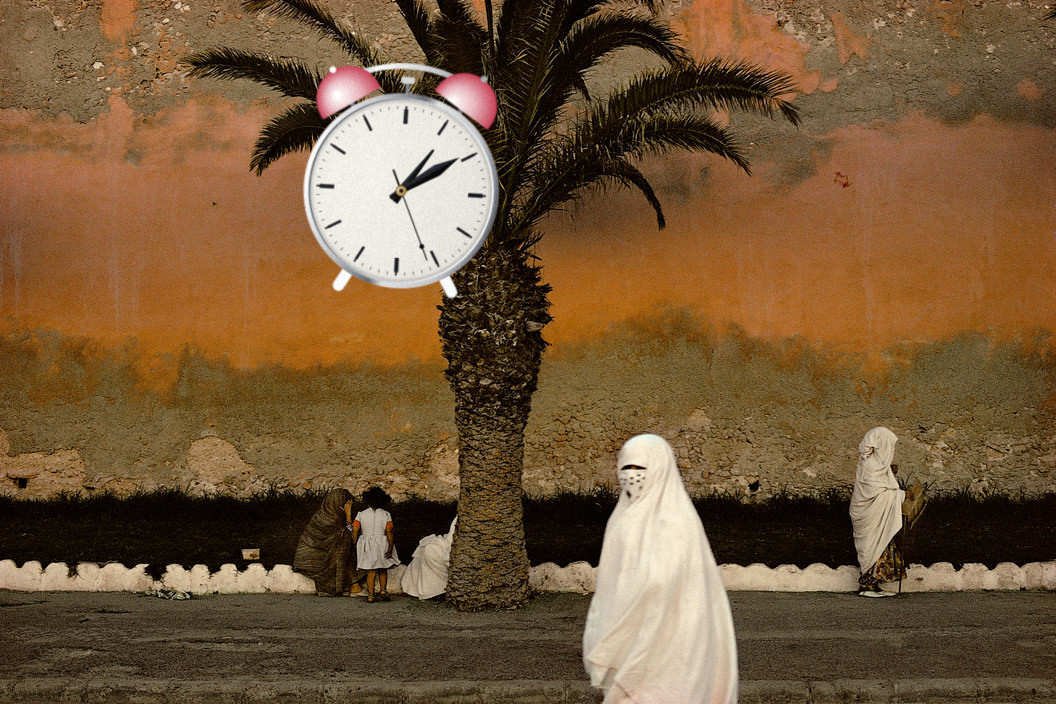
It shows **1:09:26**
